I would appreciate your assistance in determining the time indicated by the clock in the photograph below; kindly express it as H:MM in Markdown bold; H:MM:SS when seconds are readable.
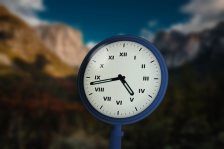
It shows **4:43**
